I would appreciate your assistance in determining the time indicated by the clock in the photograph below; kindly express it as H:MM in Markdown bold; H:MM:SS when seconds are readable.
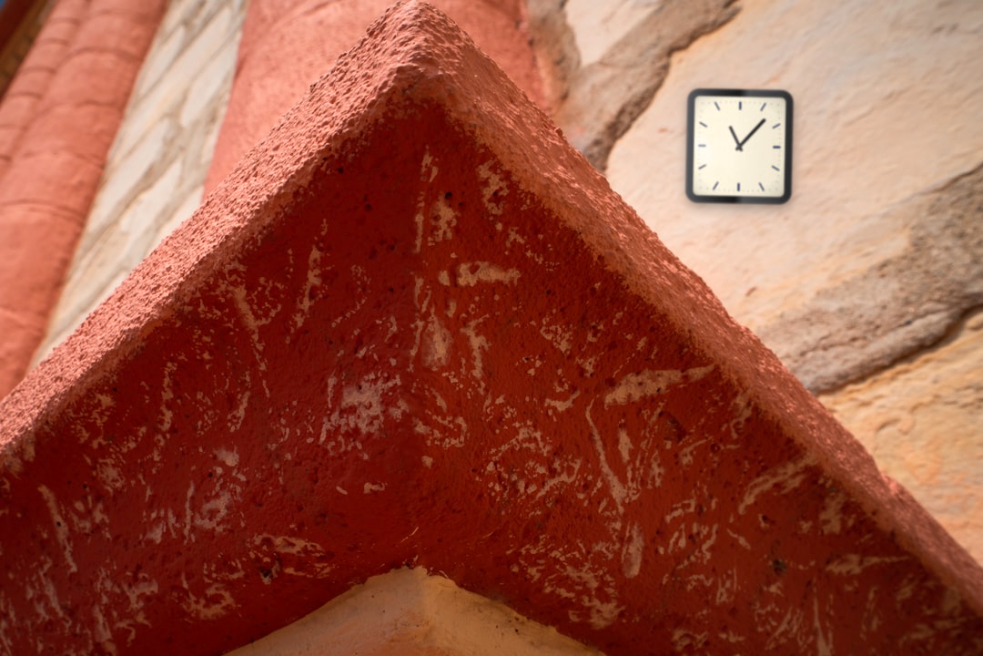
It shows **11:07**
